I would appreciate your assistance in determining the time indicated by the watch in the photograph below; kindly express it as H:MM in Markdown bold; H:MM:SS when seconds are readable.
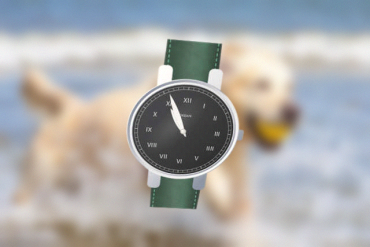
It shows **10:56**
